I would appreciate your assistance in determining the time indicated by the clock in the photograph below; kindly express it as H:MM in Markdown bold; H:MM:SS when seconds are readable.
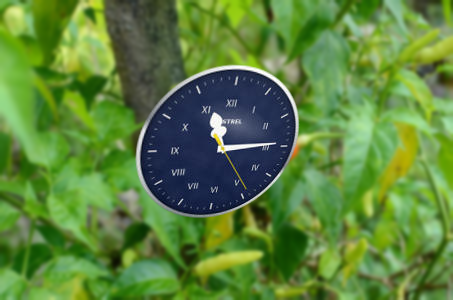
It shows **11:14:24**
